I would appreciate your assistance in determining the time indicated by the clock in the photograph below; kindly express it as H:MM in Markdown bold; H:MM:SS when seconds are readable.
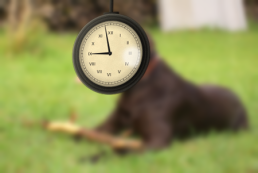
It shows **8:58**
